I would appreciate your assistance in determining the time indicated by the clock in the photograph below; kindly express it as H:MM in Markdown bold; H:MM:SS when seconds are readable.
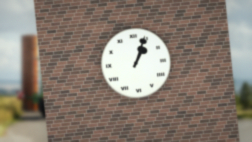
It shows **1:04**
